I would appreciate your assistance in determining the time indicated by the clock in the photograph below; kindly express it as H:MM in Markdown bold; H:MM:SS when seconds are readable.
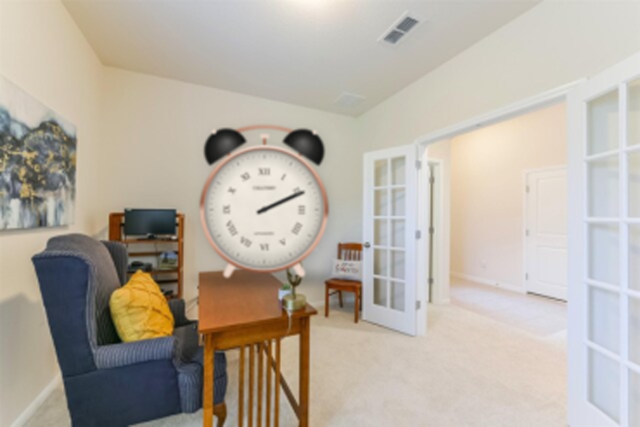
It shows **2:11**
